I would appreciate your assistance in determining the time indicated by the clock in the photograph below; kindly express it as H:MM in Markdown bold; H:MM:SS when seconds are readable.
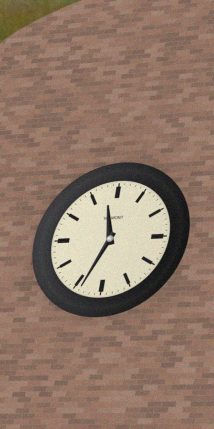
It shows **11:34**
